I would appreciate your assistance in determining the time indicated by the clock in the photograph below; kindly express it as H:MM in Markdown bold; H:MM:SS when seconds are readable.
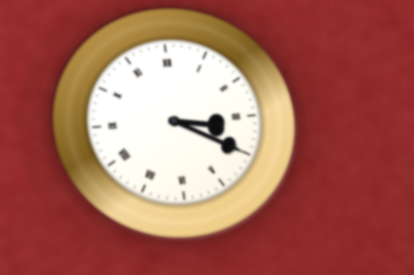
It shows **3:20**
